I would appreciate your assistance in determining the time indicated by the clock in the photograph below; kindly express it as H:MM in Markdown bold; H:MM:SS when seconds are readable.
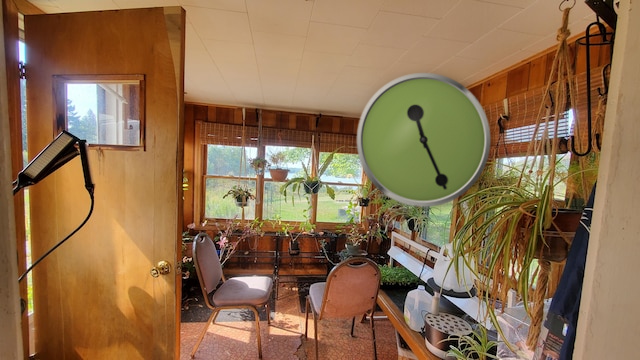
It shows **11:26**
